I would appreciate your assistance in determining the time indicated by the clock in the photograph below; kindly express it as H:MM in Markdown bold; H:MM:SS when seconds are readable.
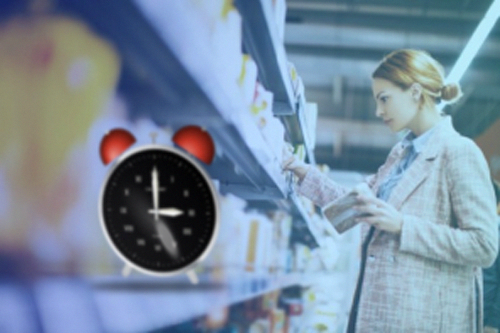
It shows **3:00**
